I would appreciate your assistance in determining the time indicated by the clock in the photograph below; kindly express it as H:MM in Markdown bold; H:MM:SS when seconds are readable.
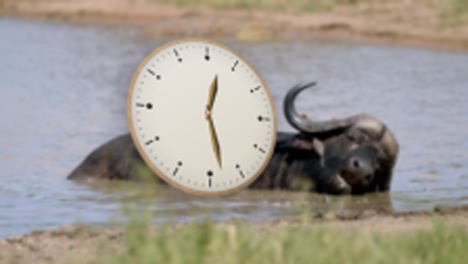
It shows **12:28**
